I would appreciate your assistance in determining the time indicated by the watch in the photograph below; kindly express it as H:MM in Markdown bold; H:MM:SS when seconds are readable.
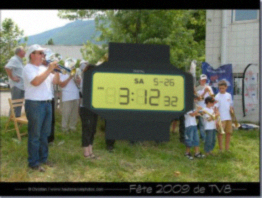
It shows **3:12:32**
